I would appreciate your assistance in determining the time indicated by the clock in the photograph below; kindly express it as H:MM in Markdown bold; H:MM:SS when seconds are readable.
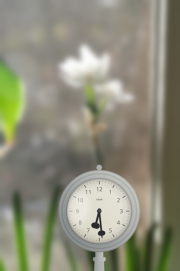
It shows **6:29**
